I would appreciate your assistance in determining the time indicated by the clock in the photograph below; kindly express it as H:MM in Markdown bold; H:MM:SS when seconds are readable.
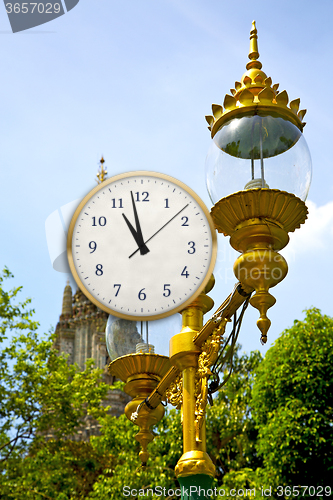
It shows **10:58:08**
